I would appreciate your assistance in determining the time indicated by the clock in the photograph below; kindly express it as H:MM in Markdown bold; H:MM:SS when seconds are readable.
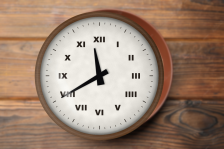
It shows **11:40**
